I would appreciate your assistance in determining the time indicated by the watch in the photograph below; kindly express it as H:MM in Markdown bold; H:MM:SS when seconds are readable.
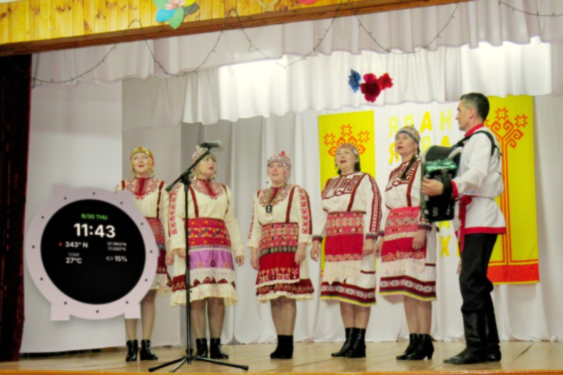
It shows **11:43**
